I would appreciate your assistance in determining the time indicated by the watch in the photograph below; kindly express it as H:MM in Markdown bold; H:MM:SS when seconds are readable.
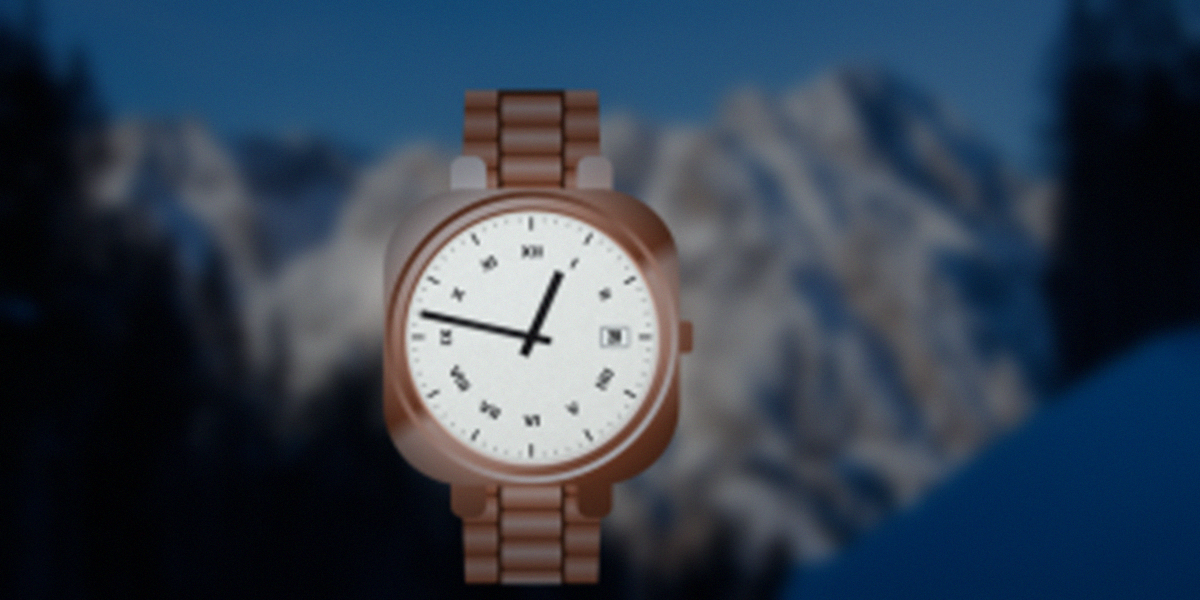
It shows **12:47**
